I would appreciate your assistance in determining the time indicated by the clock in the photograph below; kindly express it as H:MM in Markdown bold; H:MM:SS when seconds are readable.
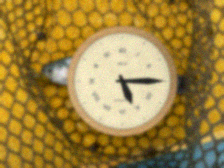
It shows **5:15**
